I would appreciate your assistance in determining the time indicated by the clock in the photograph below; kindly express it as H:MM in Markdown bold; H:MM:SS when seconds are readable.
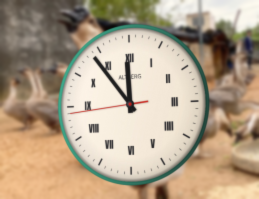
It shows **11:53:44**
